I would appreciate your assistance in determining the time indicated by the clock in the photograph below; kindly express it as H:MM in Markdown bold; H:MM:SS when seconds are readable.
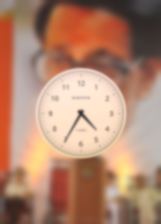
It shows **4:35**
